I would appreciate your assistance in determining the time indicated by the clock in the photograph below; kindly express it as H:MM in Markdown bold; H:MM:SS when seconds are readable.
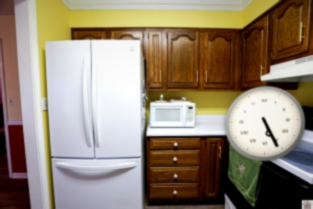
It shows **5:26**
